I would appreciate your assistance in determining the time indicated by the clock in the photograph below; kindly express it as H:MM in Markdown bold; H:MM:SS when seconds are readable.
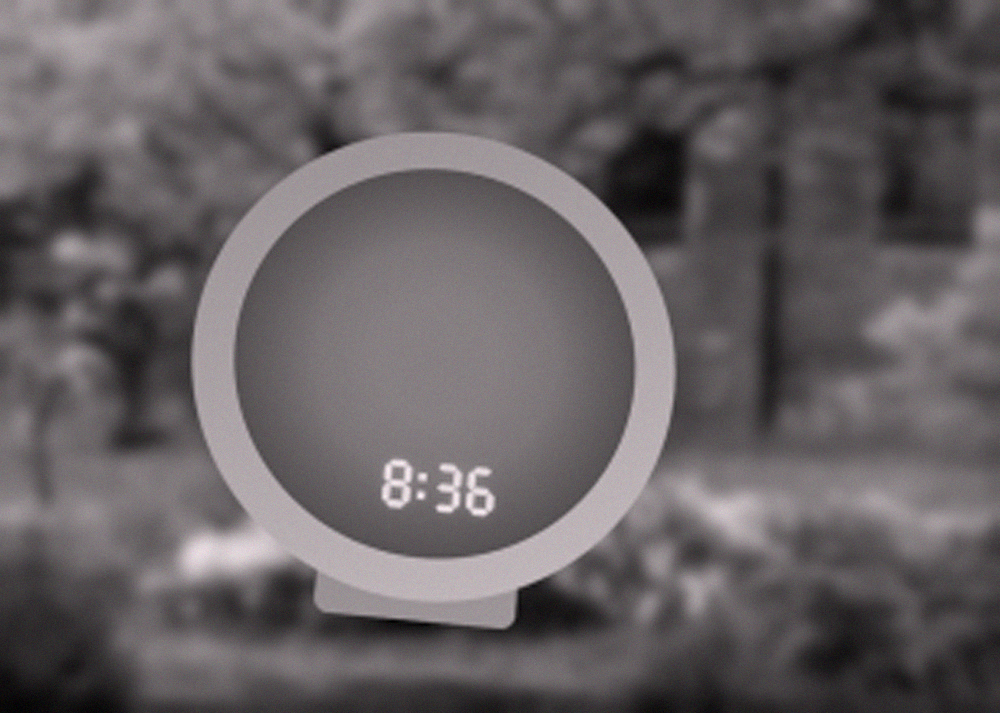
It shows **8:36**
